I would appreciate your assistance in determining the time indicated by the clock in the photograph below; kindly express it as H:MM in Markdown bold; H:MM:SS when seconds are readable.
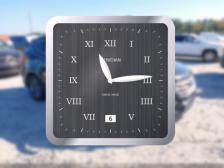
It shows **11:14**
